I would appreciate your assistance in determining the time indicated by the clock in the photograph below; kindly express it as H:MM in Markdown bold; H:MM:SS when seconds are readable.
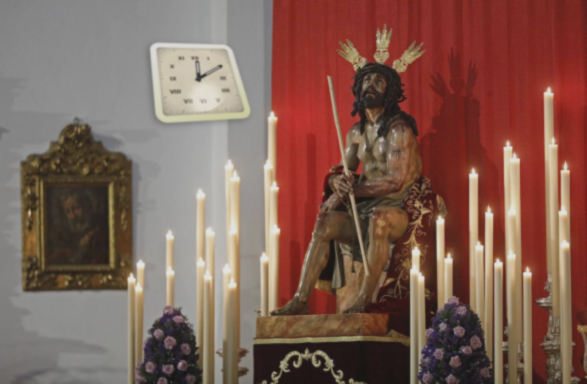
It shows **12:10**
